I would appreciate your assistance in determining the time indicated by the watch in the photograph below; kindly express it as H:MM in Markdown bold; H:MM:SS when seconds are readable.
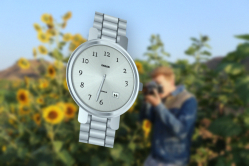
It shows **6:32**
